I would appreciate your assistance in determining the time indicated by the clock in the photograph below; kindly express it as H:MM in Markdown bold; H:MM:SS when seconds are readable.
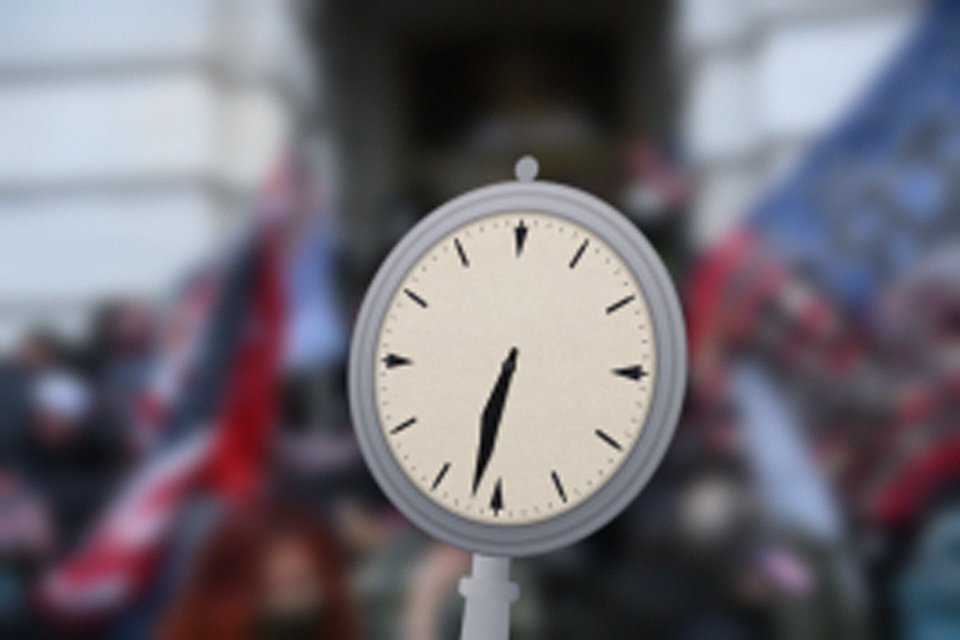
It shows **6:32**
